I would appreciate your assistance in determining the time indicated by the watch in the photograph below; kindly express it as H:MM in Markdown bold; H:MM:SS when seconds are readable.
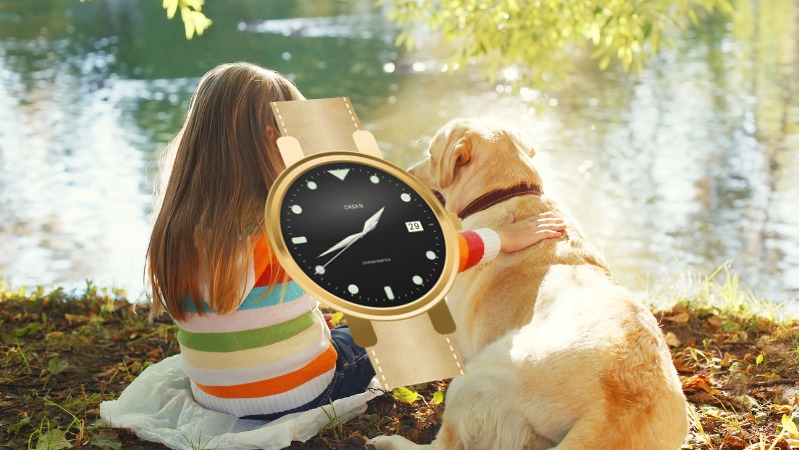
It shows **1:41:40**
